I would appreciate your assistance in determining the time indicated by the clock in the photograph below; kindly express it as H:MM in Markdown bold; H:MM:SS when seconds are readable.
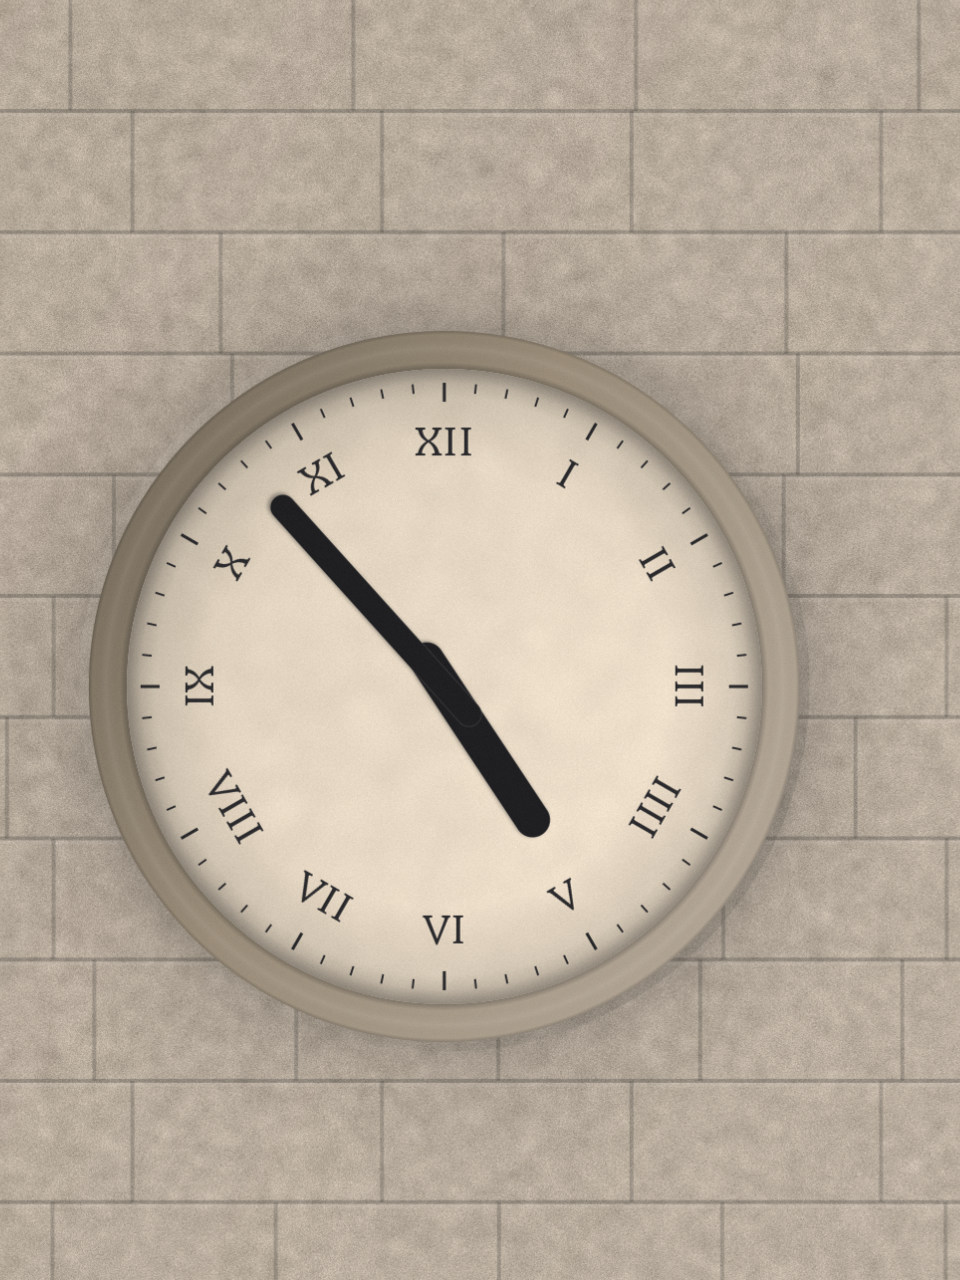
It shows **4:53**
